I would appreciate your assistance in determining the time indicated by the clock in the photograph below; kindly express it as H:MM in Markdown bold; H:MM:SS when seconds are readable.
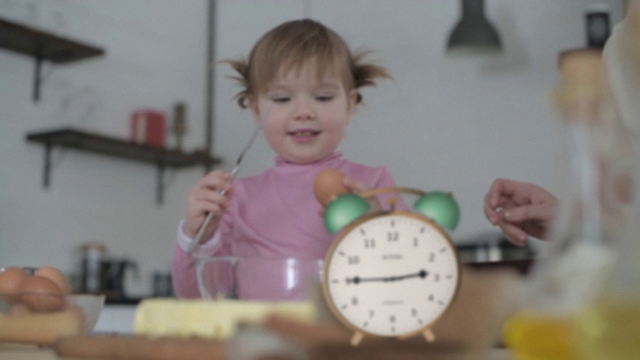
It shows **2:45**
